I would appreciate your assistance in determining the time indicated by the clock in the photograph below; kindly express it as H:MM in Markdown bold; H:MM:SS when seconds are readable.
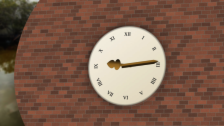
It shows **9:14**
